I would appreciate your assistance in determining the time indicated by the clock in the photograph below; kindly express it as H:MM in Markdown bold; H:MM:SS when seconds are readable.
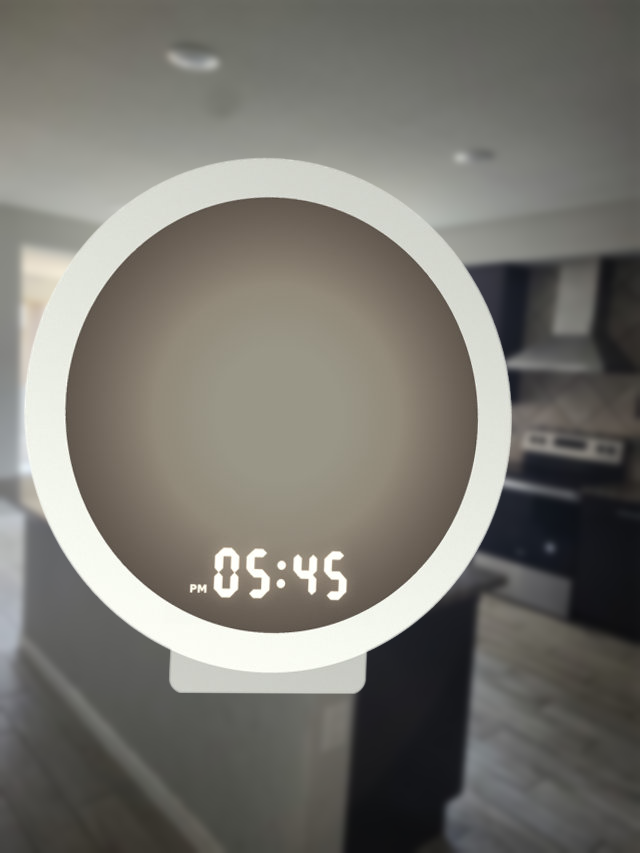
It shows **5:45**
